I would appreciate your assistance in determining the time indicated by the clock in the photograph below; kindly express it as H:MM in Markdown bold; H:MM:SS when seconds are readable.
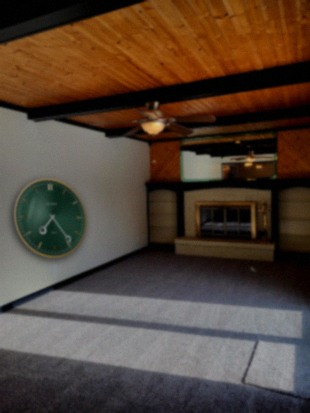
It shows **7:24**
